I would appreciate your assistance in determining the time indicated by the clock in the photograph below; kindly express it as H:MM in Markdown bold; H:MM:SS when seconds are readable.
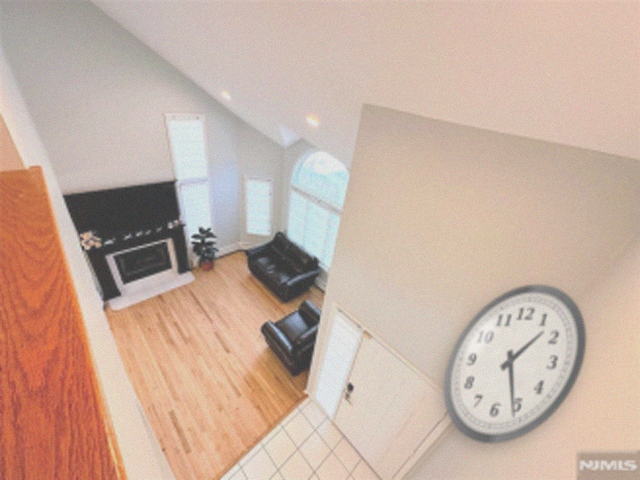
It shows **1:26**
